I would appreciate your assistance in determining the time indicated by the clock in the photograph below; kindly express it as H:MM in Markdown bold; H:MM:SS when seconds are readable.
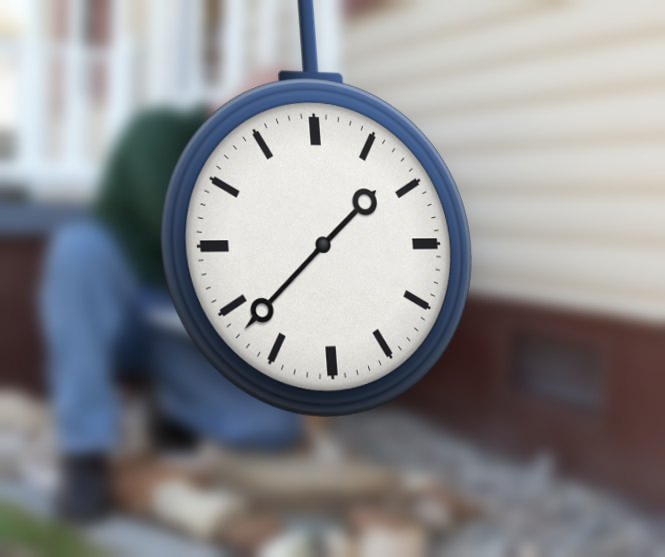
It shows **1:38**
